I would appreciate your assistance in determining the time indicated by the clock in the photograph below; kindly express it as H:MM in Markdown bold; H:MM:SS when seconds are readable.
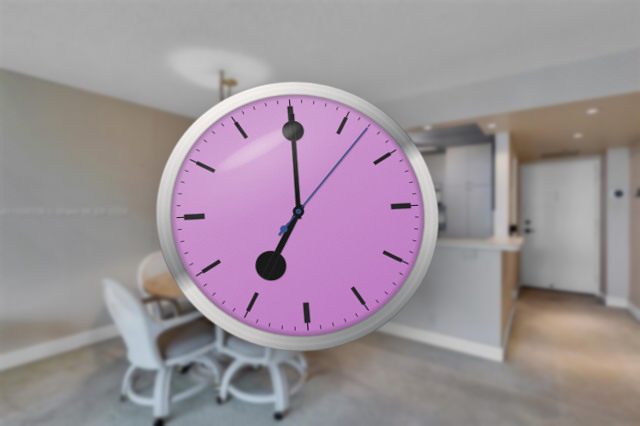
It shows **7:00:07**
